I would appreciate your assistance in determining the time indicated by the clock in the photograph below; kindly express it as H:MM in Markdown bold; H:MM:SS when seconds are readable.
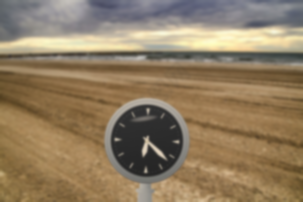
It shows **6:22**
